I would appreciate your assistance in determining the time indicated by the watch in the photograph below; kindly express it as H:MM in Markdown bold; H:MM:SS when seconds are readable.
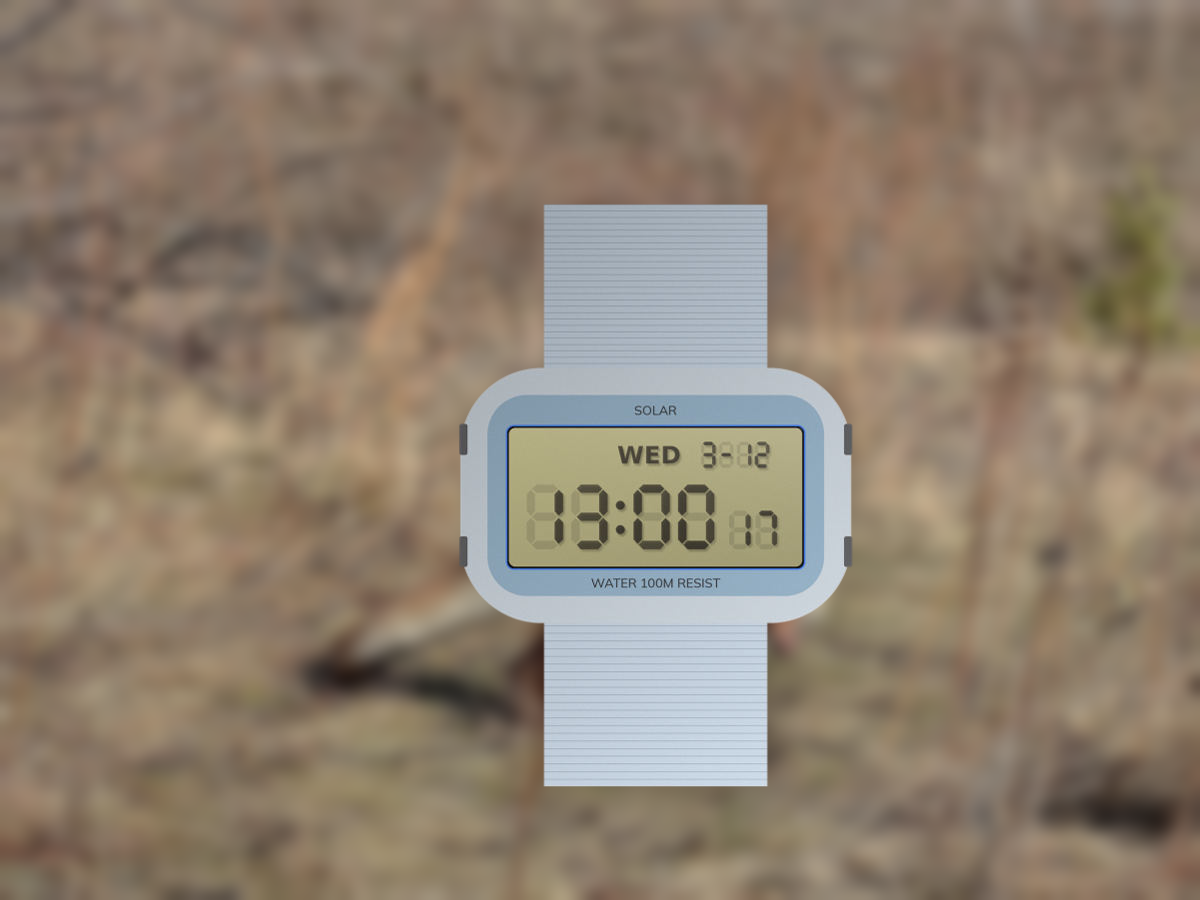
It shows **13:00:17**
